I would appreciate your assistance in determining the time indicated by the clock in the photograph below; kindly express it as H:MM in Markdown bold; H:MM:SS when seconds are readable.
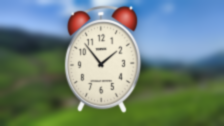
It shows **1:53**
